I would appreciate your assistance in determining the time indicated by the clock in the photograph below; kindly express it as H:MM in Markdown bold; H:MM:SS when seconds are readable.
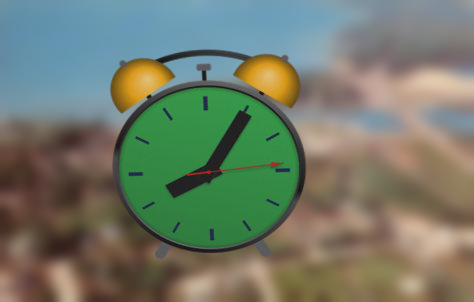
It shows **8:05:14**
